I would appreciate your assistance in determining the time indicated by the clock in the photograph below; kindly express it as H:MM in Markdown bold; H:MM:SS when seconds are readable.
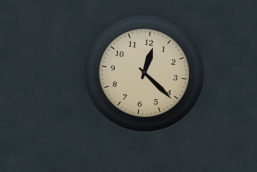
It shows **12:21**
